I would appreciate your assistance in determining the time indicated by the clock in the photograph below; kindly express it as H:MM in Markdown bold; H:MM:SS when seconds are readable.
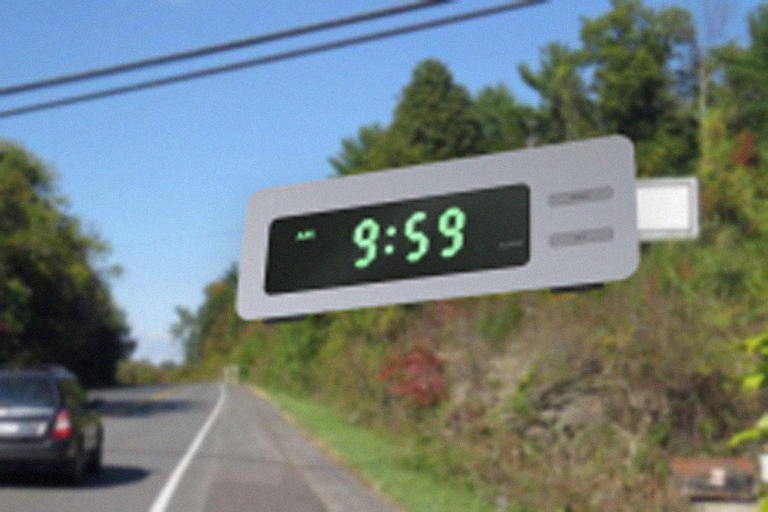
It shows **9:59**
